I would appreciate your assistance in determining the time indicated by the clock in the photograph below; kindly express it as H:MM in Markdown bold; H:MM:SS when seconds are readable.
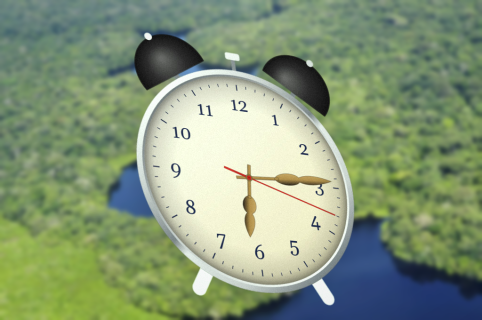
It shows **6:14:18**
